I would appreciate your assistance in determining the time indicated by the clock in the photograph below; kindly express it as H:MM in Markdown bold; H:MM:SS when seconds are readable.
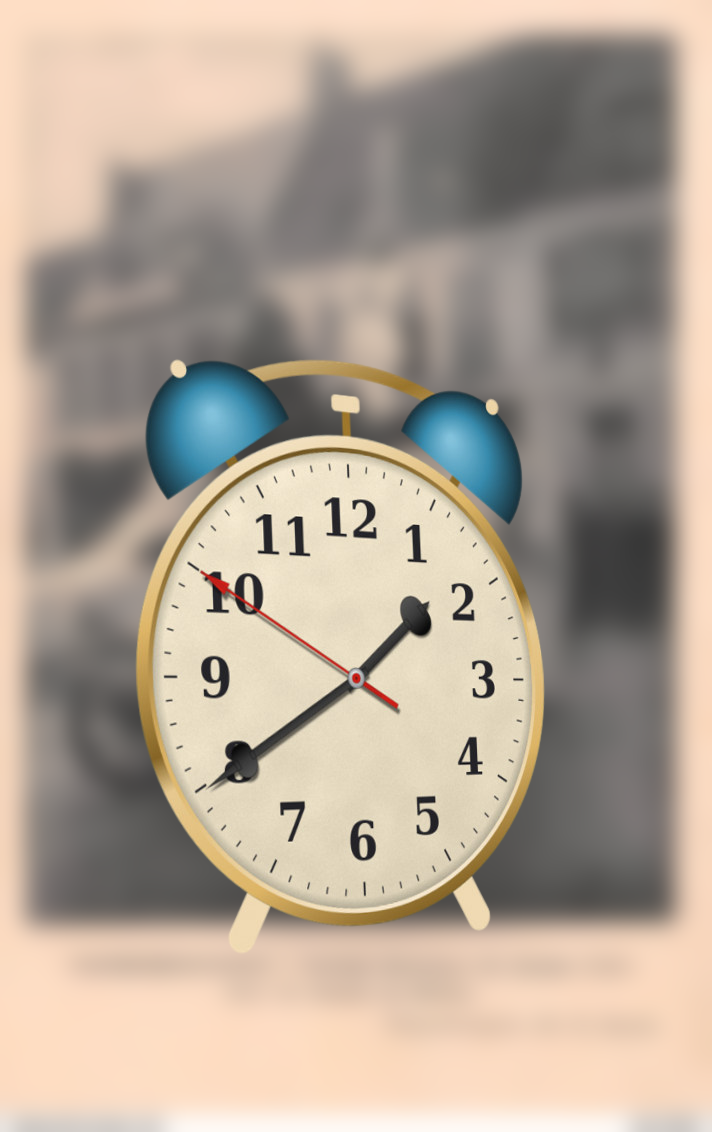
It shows **1:39:50**
